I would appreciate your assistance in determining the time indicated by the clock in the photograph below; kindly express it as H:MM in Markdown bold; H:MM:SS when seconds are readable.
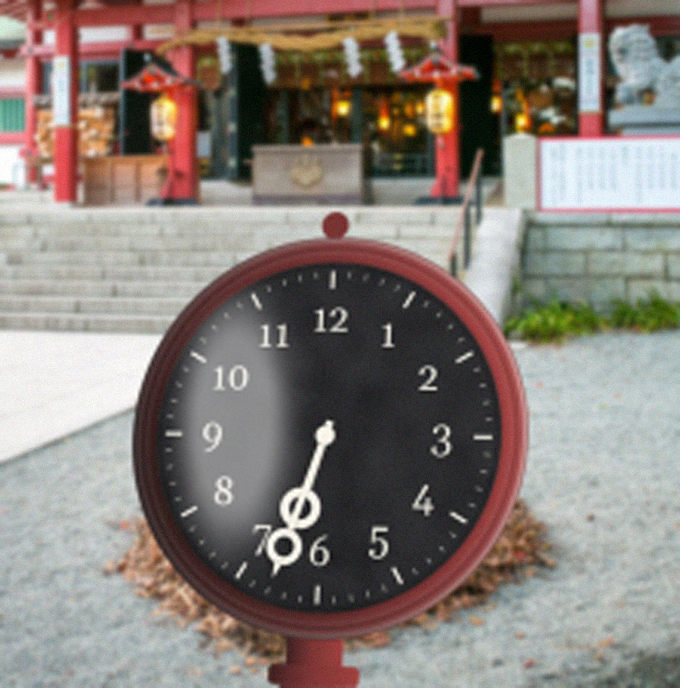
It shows **6:33**
